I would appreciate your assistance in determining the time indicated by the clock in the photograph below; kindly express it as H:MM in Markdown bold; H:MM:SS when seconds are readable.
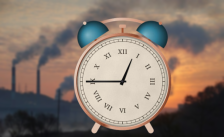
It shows **12:45**
